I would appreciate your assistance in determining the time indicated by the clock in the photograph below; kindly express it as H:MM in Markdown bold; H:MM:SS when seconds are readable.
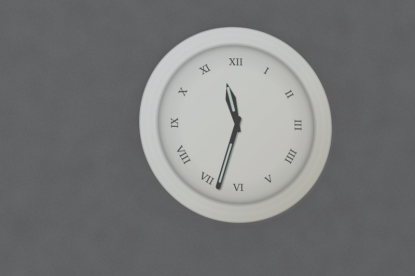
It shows **11:33**
